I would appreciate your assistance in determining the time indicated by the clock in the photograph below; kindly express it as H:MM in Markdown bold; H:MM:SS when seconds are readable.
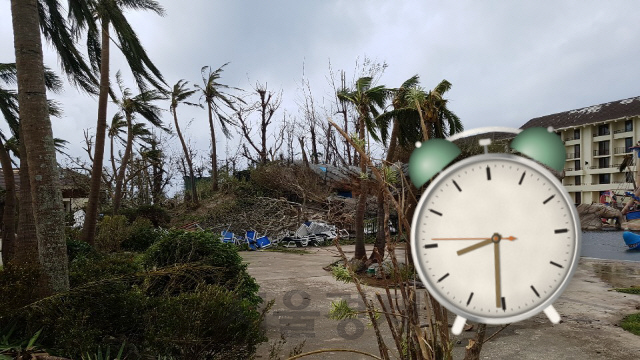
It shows **8:30:46**
